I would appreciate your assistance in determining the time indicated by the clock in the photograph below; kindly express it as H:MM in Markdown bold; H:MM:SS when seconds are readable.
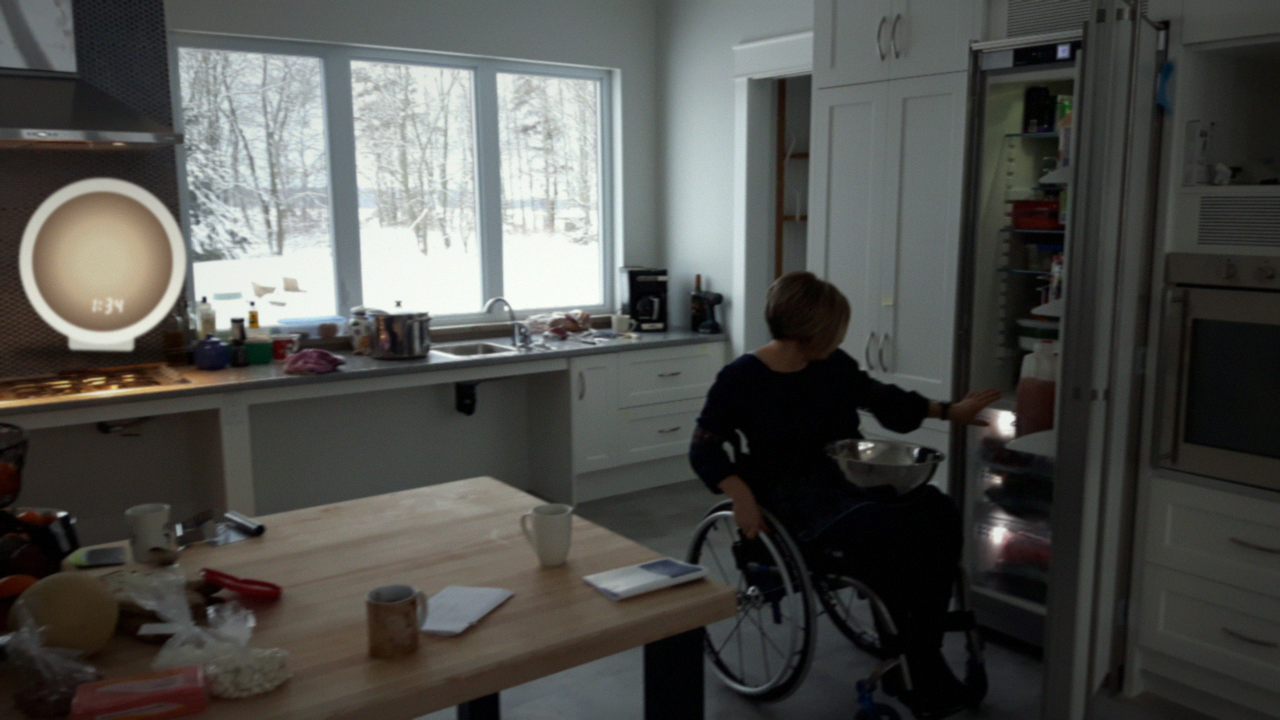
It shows **1:34**
